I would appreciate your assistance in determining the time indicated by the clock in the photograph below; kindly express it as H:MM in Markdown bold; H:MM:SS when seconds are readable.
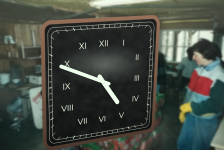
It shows **4:49**
